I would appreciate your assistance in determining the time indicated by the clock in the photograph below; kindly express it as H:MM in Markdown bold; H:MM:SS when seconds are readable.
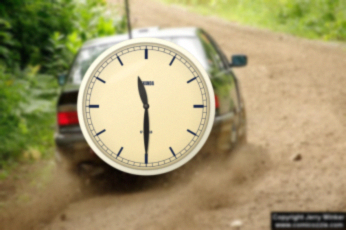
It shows **11:30**
